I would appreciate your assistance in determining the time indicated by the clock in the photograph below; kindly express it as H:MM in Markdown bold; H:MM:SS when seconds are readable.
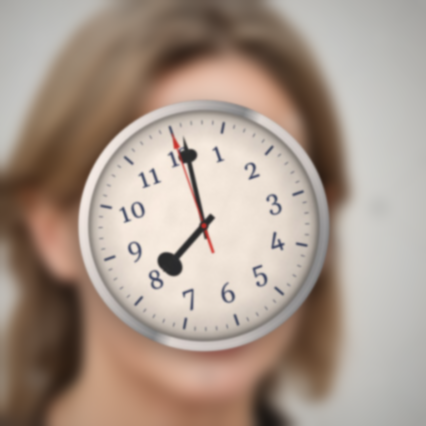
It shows **8:01:00**
